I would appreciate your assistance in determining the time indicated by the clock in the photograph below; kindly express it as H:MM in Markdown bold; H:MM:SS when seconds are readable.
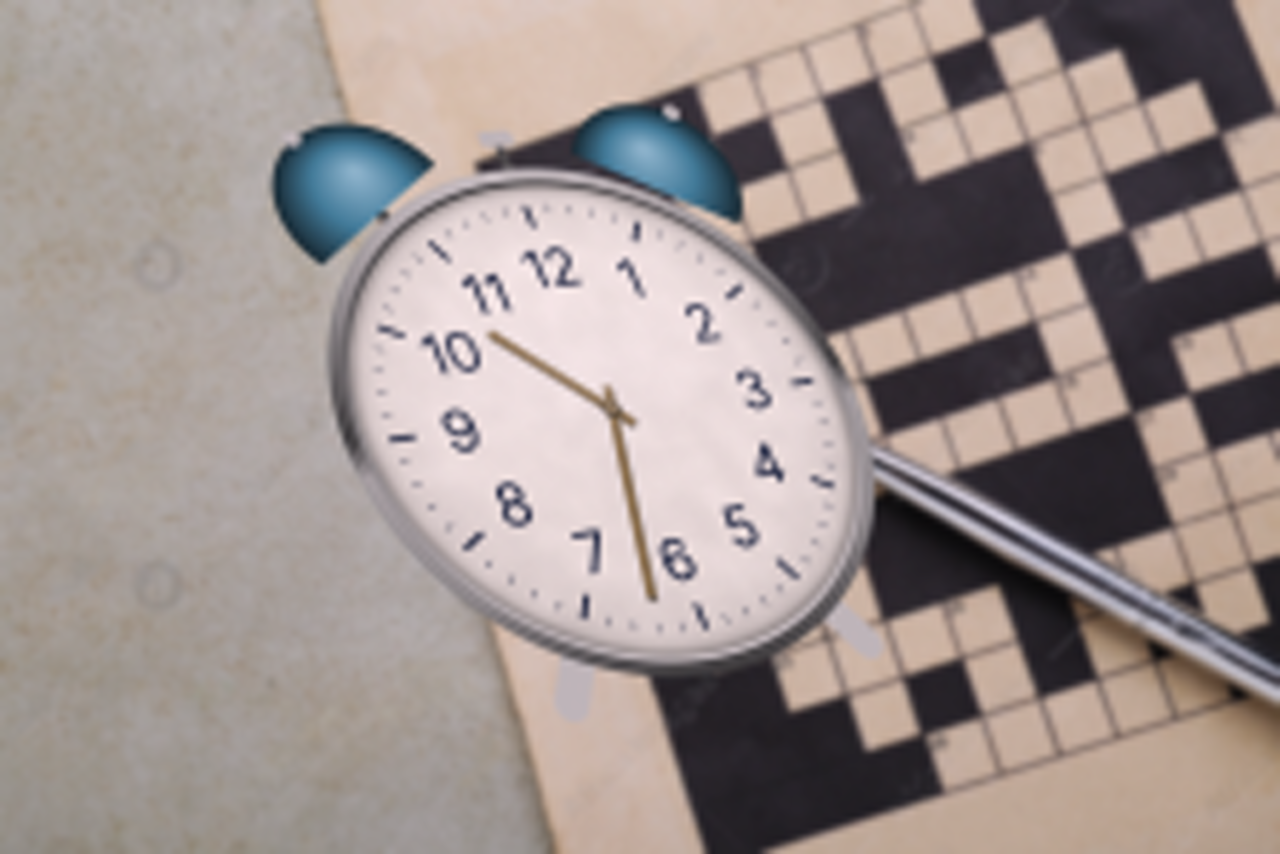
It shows **10:32**
